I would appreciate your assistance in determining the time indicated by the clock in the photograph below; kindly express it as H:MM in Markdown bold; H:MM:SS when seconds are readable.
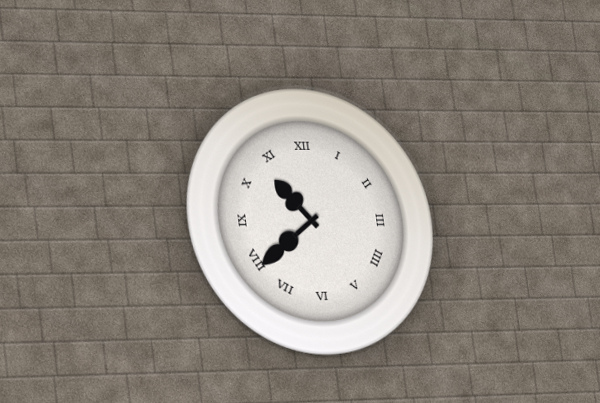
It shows **10:39**
